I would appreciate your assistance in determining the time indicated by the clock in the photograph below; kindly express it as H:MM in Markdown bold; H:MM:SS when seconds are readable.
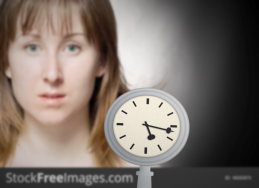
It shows **5:17**
